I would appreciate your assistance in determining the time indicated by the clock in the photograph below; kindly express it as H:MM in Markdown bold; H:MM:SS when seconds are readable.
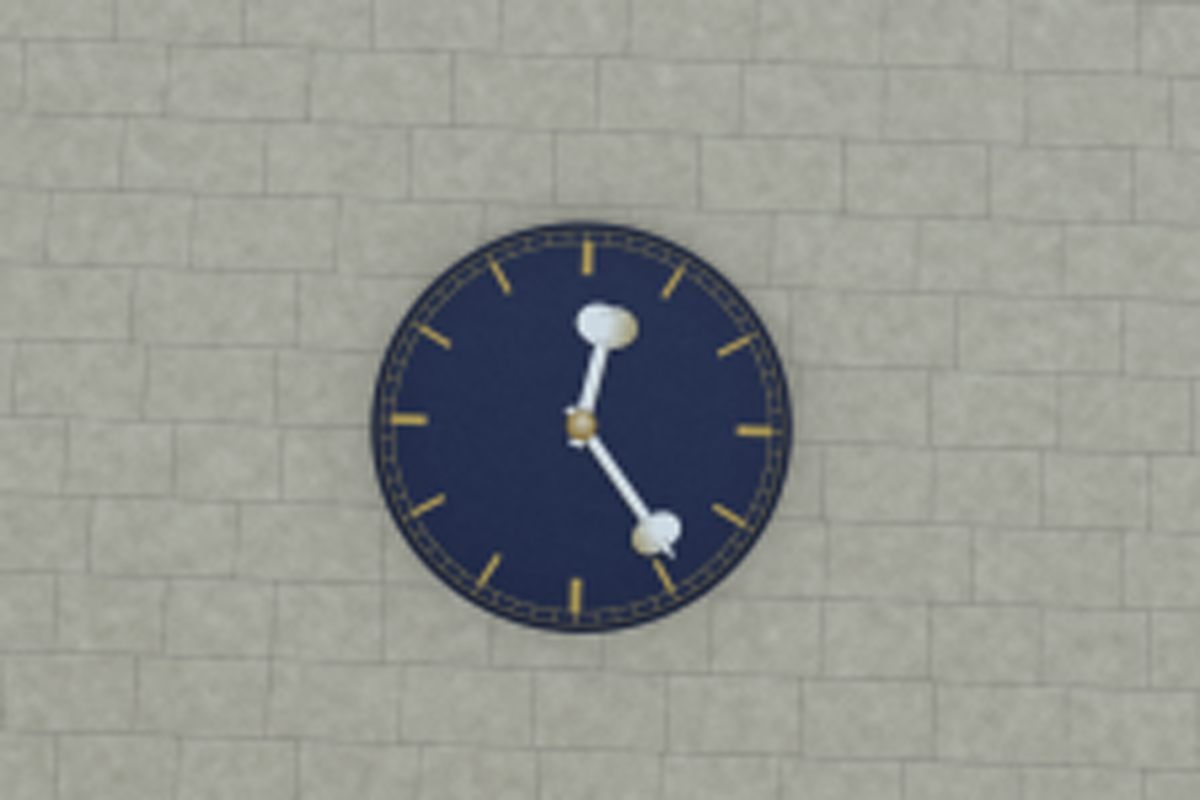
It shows **12:24**
